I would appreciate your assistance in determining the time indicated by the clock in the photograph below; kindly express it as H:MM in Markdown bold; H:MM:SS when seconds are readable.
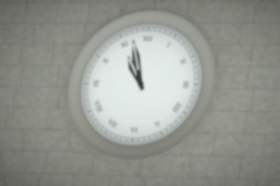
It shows **10:57**
